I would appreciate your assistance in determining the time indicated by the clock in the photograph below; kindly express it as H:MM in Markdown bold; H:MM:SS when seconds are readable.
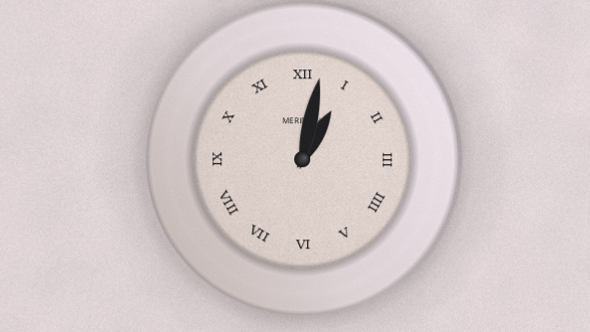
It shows **1:02**
